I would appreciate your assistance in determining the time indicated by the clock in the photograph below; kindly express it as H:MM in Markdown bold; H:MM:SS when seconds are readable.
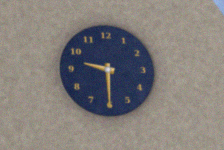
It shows **9:30**
